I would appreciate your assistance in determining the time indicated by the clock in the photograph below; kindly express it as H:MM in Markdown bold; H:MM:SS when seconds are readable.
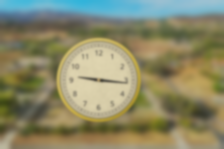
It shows **9:16**
